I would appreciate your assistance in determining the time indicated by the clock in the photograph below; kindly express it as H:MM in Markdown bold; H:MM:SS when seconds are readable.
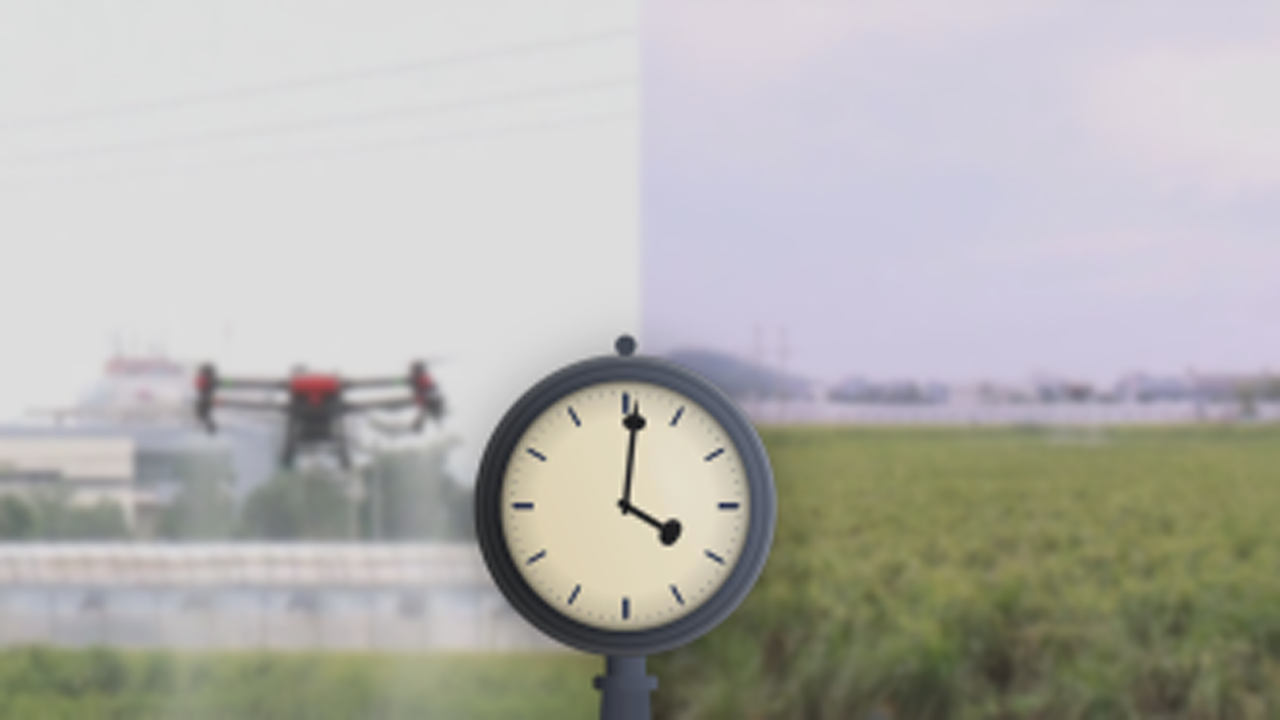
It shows **4:01**
